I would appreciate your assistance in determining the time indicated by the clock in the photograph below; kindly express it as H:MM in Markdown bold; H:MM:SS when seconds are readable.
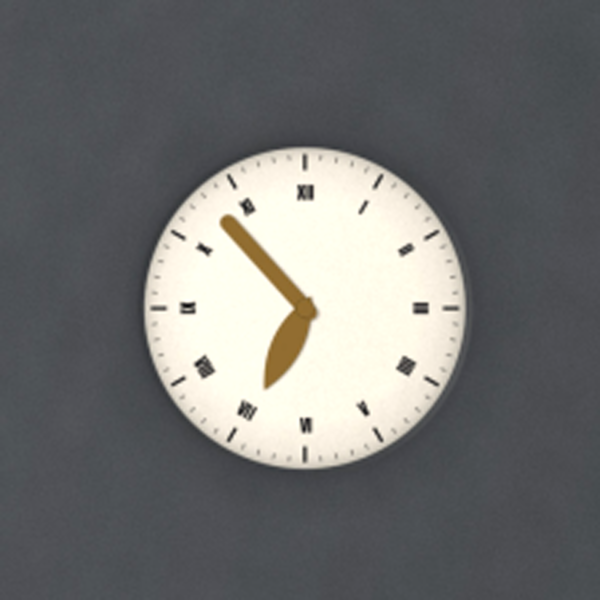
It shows **6:53**
